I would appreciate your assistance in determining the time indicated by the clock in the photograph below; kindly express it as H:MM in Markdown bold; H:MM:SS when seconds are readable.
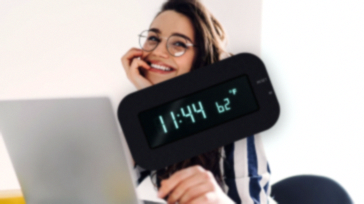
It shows **11:44**
